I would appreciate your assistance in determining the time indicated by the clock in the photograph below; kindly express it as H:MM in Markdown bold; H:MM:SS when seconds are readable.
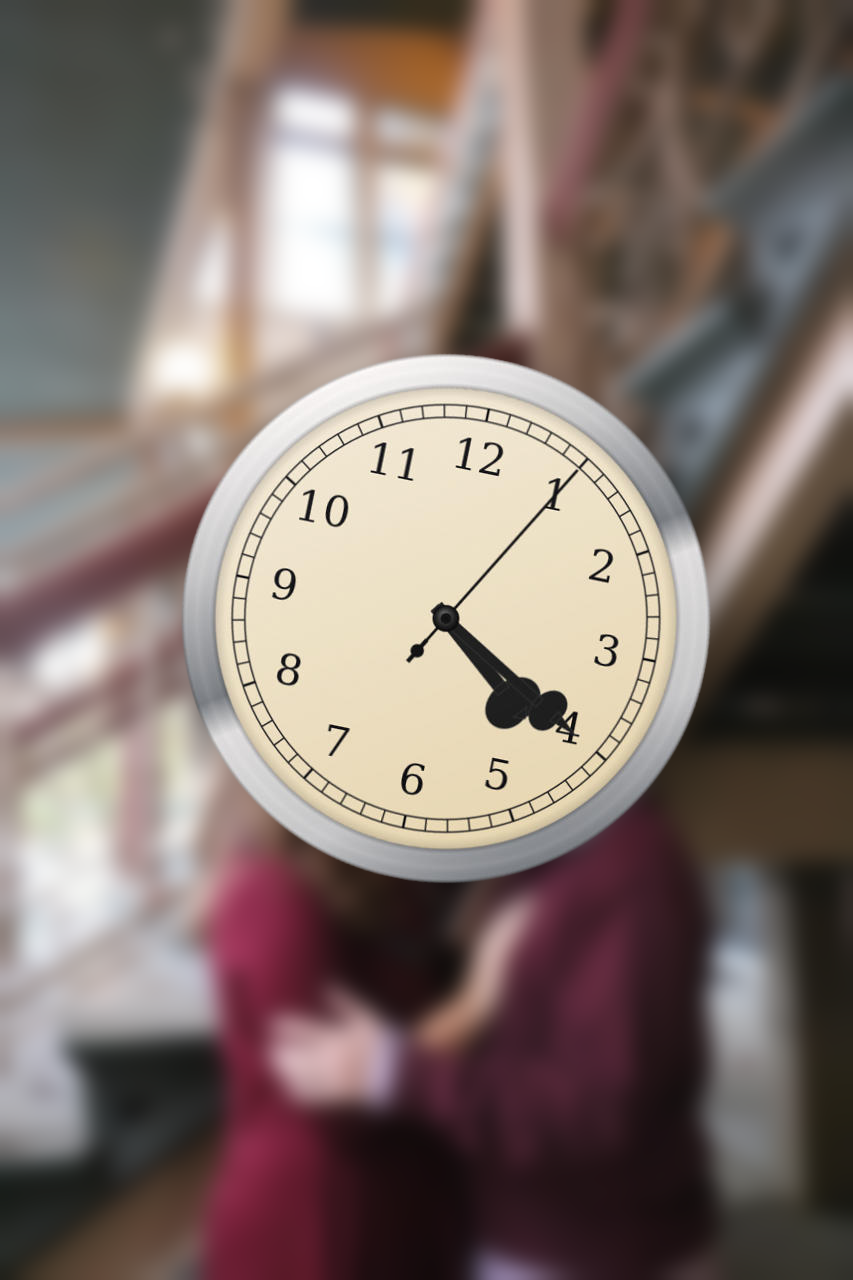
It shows **4:20:05**
